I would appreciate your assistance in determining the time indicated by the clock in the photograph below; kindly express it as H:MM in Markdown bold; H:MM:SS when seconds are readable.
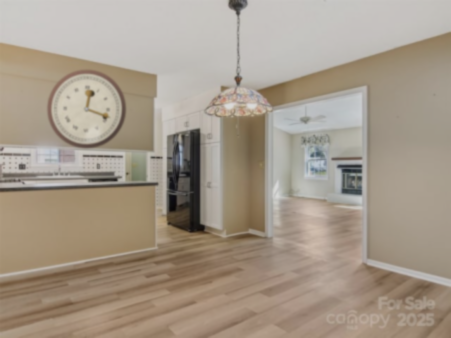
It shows **12:18**
